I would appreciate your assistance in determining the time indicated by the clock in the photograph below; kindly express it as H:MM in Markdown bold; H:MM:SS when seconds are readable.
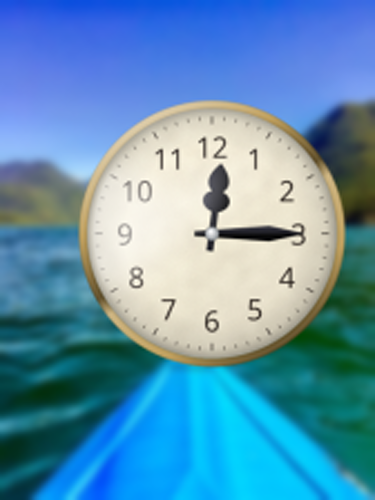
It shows **12:15**
